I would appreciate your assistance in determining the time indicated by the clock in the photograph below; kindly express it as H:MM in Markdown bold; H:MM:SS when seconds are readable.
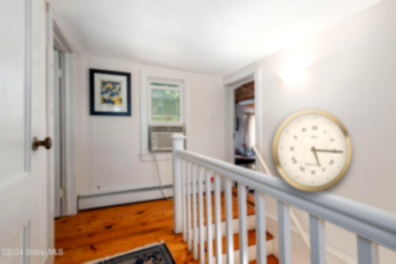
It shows **5:15**
